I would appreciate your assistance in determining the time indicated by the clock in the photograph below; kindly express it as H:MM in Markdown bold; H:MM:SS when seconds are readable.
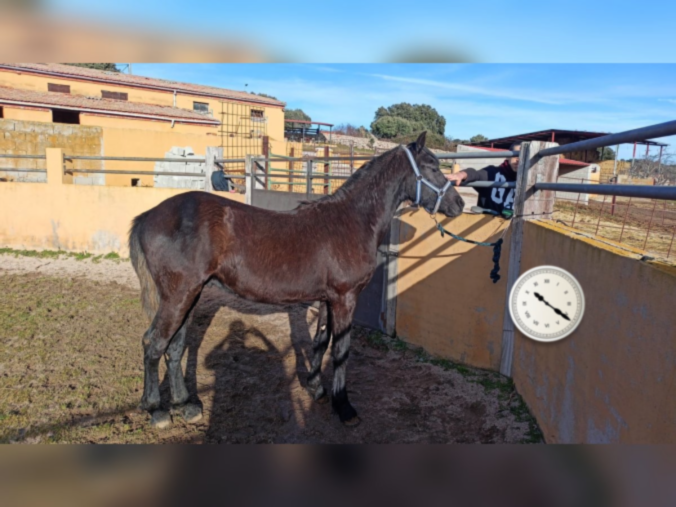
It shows **10:21**
